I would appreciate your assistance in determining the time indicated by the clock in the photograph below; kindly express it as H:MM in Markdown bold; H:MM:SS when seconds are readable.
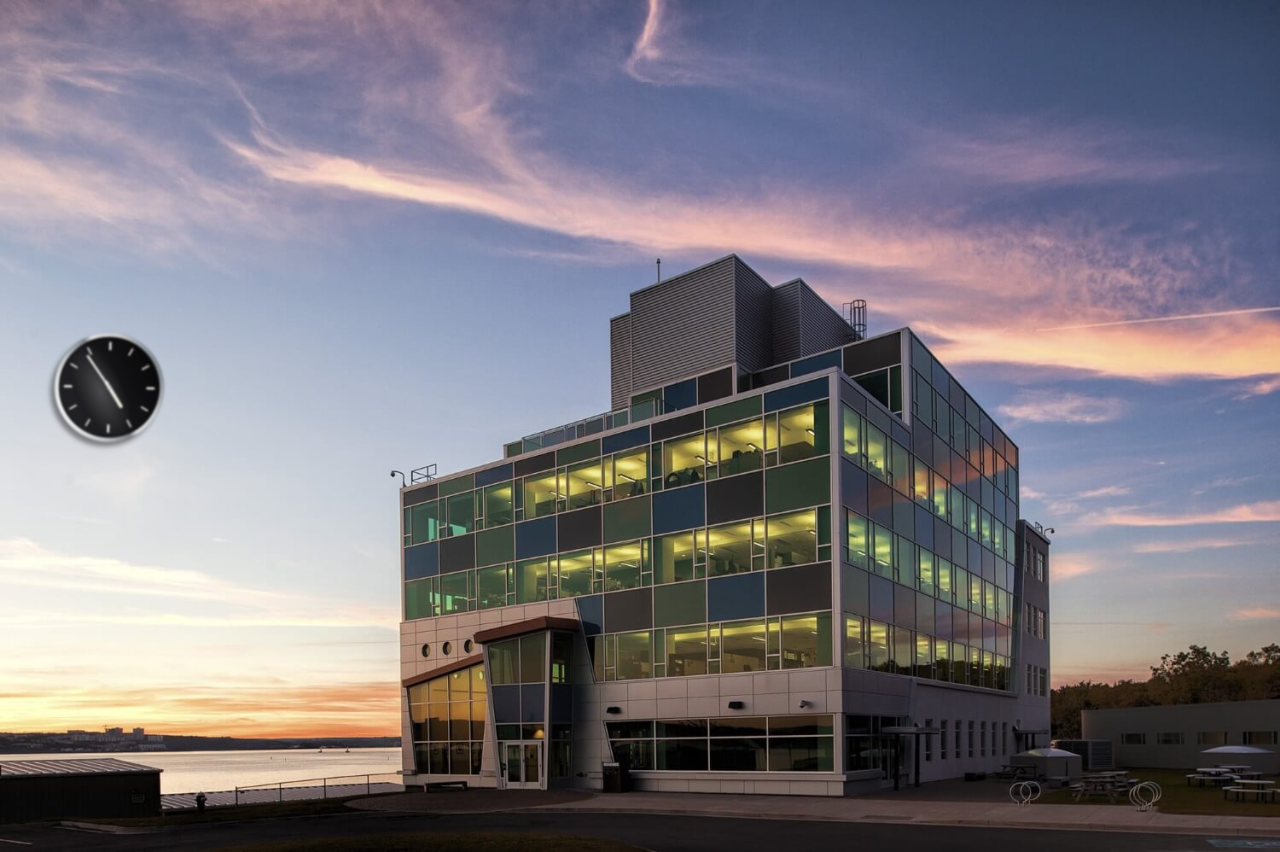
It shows **4:54**
